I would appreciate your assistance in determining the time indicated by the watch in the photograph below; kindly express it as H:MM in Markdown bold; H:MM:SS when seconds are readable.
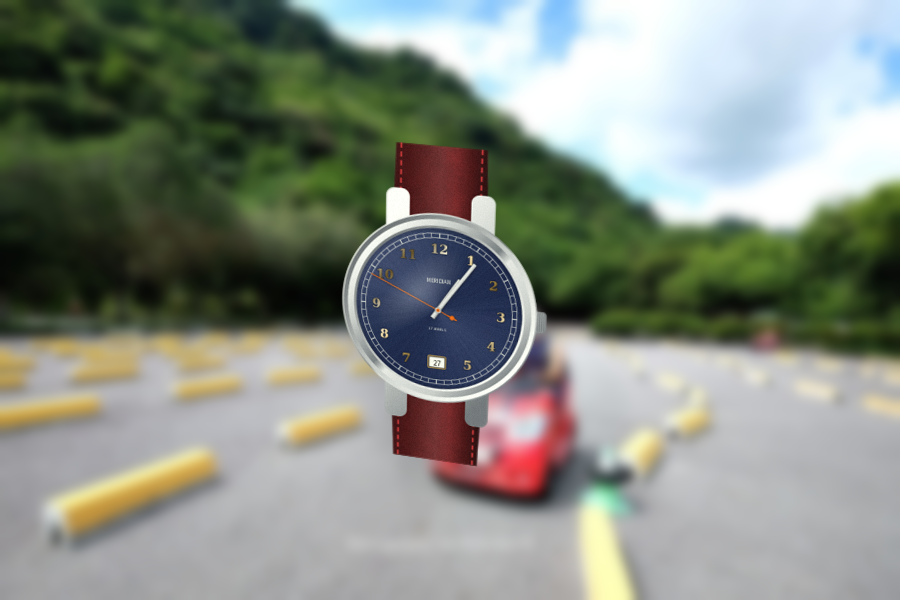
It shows **1:05:49**
